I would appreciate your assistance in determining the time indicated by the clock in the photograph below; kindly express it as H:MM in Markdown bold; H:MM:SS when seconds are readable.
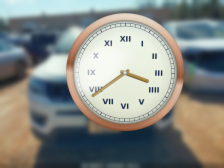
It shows **3:39**
